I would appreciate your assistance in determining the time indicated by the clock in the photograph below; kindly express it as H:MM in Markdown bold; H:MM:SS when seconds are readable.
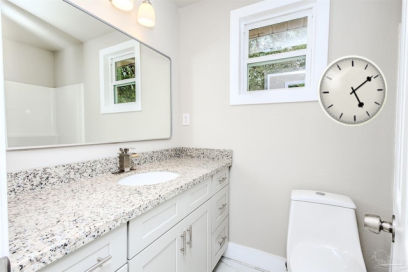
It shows **5:09**
